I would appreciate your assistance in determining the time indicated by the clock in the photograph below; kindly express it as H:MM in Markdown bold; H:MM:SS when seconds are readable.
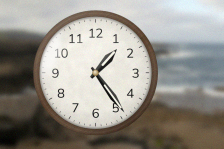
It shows **1:24**
